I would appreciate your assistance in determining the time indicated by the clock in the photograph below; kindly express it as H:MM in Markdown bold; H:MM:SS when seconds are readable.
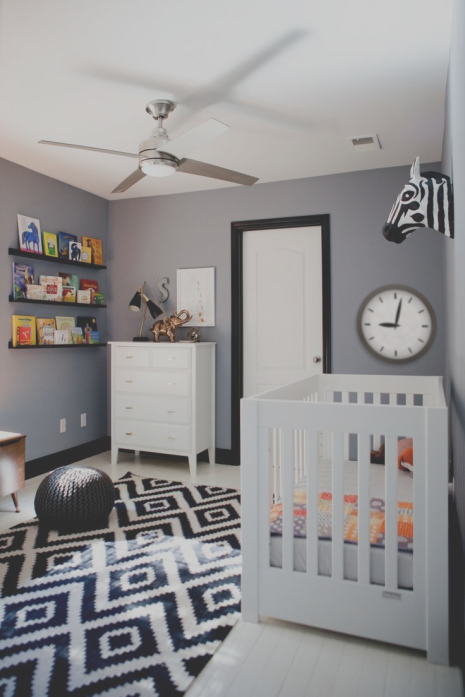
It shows **9:02**
